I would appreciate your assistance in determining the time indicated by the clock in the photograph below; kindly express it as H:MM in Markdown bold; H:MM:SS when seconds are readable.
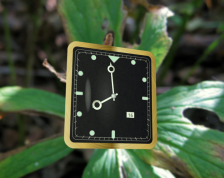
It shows **7:59**
